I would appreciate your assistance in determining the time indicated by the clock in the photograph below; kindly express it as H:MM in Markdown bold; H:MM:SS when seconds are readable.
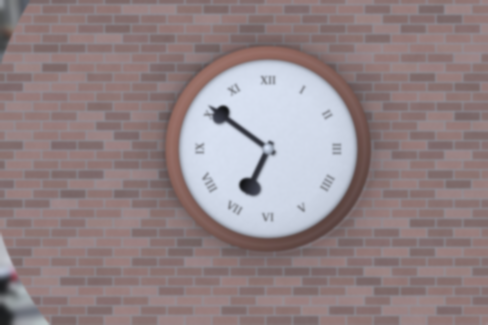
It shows **6:51**
